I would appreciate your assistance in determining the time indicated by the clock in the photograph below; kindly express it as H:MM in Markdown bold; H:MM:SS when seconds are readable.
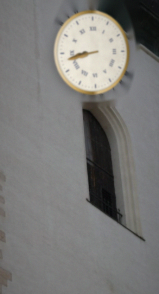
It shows **8:43**
